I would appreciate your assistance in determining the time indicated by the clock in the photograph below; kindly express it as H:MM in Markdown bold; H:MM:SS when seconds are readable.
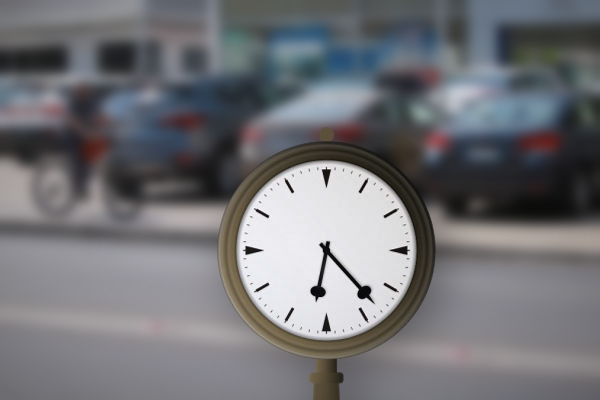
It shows **6:23**
